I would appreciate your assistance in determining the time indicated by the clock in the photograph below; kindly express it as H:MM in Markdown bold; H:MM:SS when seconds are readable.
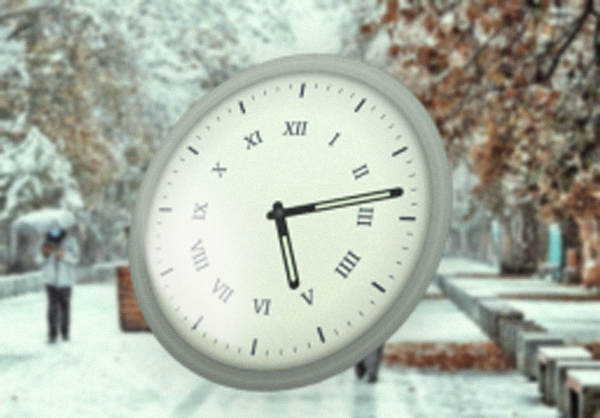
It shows **5:13**
